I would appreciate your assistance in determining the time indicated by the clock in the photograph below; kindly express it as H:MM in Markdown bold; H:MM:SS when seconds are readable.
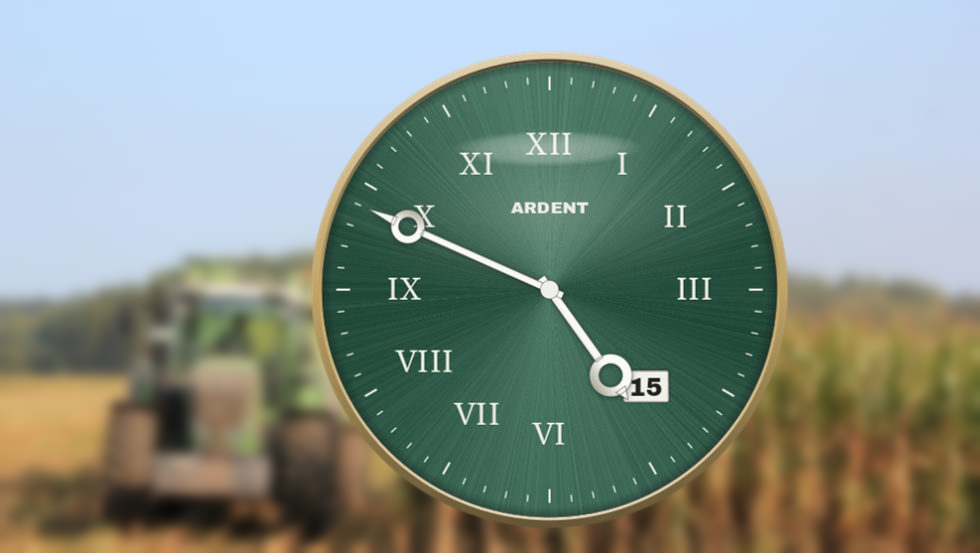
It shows **4:49**
